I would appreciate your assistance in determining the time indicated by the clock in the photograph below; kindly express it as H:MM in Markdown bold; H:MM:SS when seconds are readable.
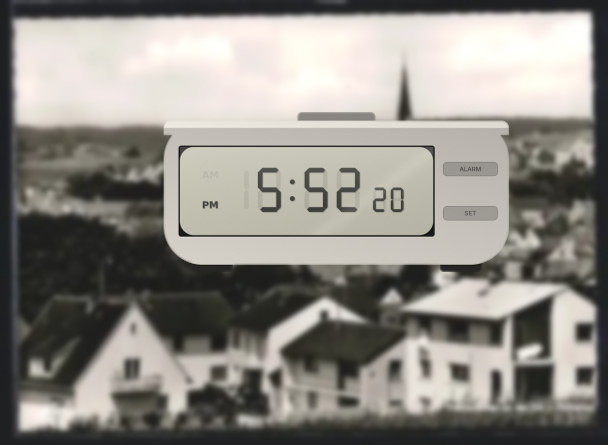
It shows **5:52:20**
